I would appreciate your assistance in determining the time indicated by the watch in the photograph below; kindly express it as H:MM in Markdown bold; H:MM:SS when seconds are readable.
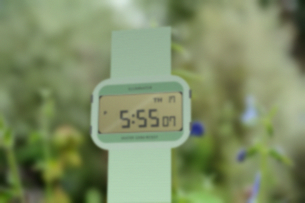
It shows **5:55**
